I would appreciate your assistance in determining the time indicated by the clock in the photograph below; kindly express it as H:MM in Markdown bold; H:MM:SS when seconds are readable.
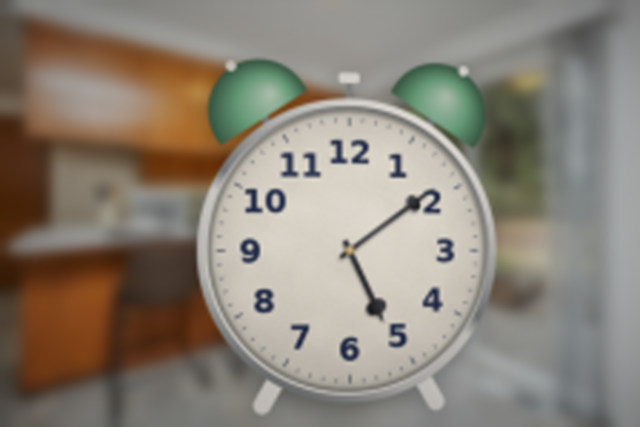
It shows **5:09**
